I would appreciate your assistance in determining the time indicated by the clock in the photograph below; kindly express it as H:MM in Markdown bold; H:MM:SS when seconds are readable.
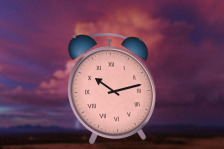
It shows **10:13**
